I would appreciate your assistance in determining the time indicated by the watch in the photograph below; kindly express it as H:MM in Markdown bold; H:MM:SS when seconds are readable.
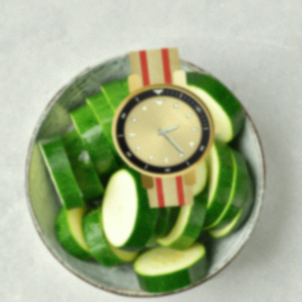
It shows **2:24**
